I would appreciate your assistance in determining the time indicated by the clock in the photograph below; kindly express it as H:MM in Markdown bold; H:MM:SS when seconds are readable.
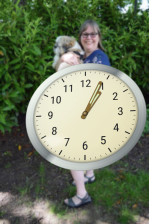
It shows **1:04**
